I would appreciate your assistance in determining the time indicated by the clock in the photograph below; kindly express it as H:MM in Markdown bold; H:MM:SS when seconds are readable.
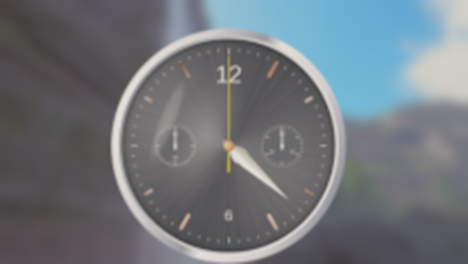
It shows **4:22**
